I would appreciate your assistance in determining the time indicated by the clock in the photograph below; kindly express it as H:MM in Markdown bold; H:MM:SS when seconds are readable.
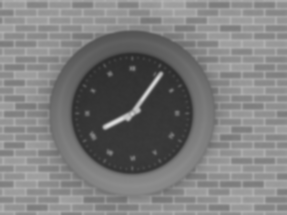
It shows **8:06**
